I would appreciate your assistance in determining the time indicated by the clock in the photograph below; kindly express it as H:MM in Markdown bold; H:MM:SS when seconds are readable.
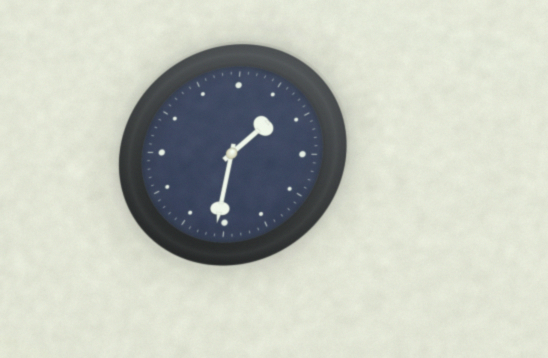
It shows **1:31**
